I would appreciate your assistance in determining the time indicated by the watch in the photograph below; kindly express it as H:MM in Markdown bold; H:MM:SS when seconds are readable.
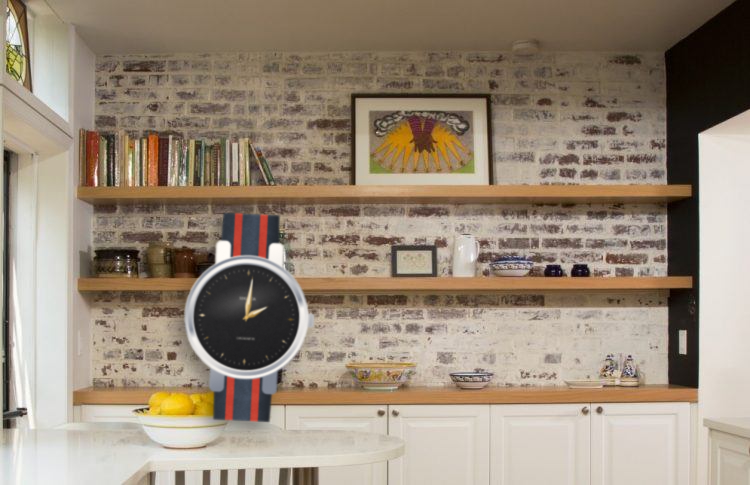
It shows **2:01**
